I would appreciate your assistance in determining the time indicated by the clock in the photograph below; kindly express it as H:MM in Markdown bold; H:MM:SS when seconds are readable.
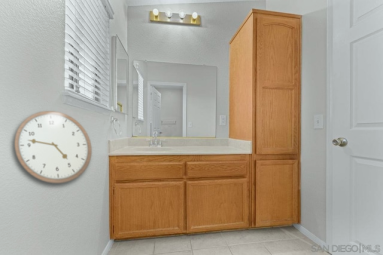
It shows **4:47**
